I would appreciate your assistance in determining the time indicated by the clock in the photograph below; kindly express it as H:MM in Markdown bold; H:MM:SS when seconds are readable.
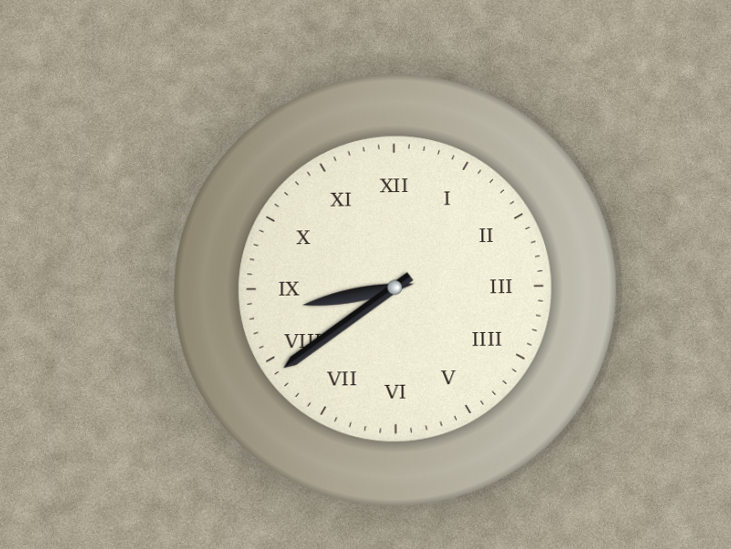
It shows **8:39**
